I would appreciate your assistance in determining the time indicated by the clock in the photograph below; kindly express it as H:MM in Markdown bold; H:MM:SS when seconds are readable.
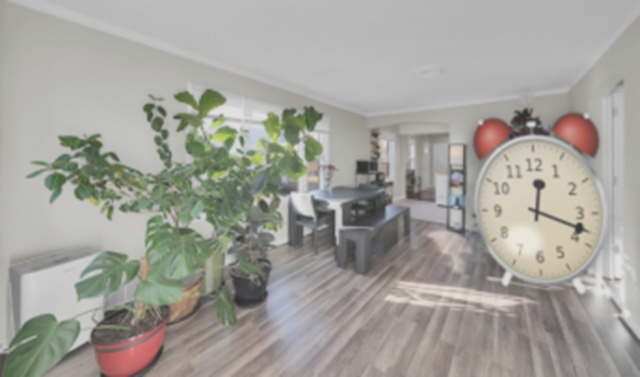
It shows **12:18**
